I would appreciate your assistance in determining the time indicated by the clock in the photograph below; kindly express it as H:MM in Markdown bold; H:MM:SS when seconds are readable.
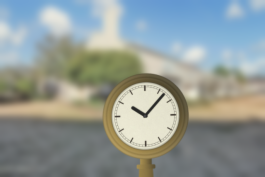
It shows **10:07**
